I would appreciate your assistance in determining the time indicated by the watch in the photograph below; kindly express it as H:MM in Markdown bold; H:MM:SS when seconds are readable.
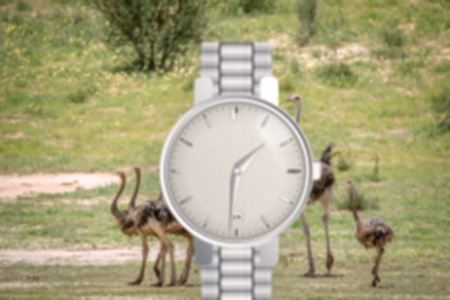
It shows **1:31**
